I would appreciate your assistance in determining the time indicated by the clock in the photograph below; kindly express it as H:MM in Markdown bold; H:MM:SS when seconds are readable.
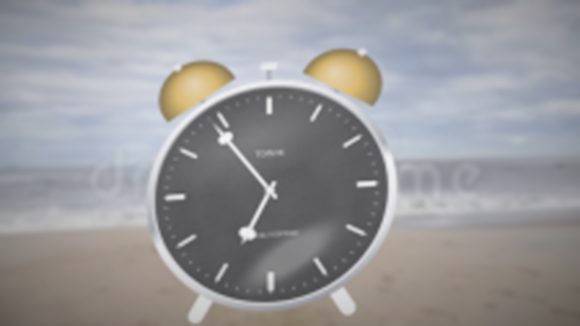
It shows **6:54**
